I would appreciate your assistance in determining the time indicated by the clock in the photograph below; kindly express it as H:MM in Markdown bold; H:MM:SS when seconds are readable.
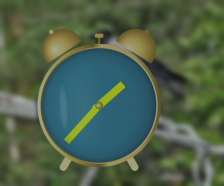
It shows **1:37**
